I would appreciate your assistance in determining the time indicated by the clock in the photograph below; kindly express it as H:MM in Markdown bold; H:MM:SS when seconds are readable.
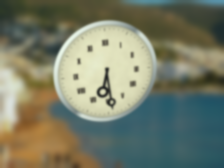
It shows **6:29**
